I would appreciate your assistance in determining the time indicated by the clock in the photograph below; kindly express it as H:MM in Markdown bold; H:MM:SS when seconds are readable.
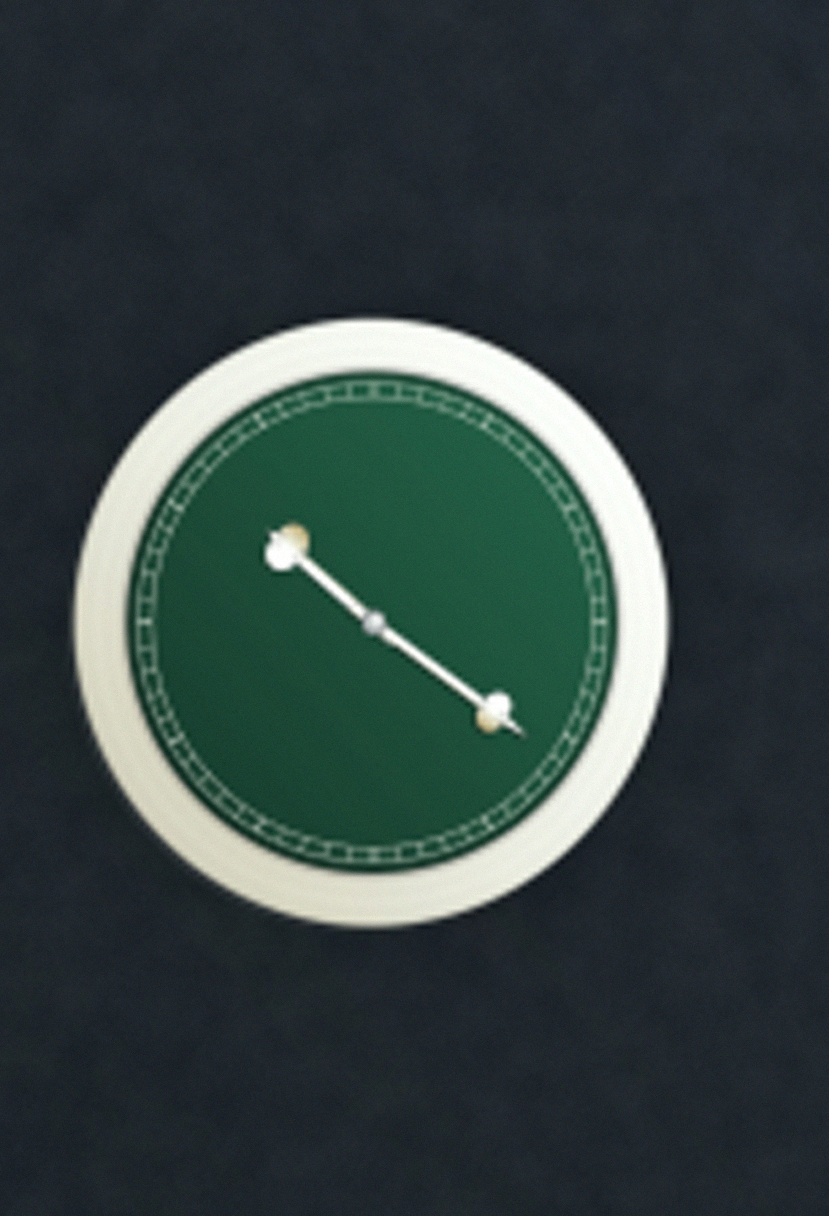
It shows **10:21**
